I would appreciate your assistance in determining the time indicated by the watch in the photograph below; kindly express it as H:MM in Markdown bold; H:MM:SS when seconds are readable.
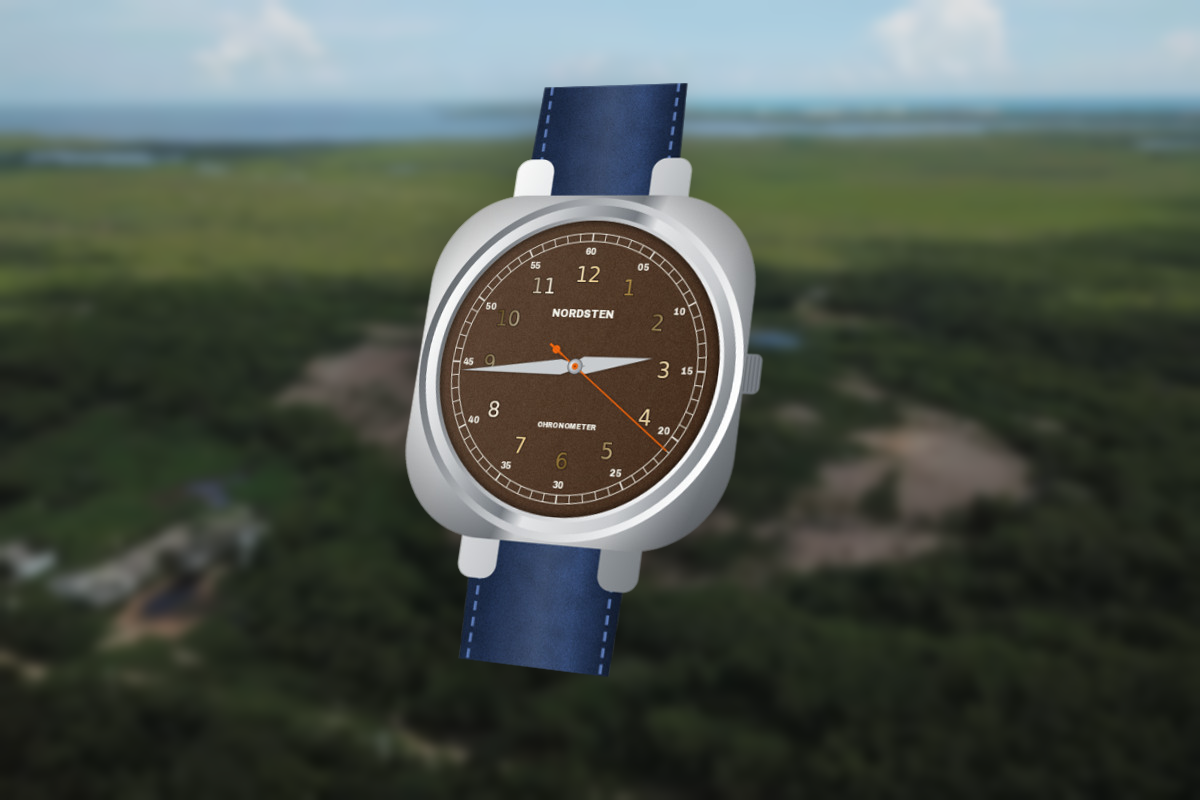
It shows **2:44:21**
